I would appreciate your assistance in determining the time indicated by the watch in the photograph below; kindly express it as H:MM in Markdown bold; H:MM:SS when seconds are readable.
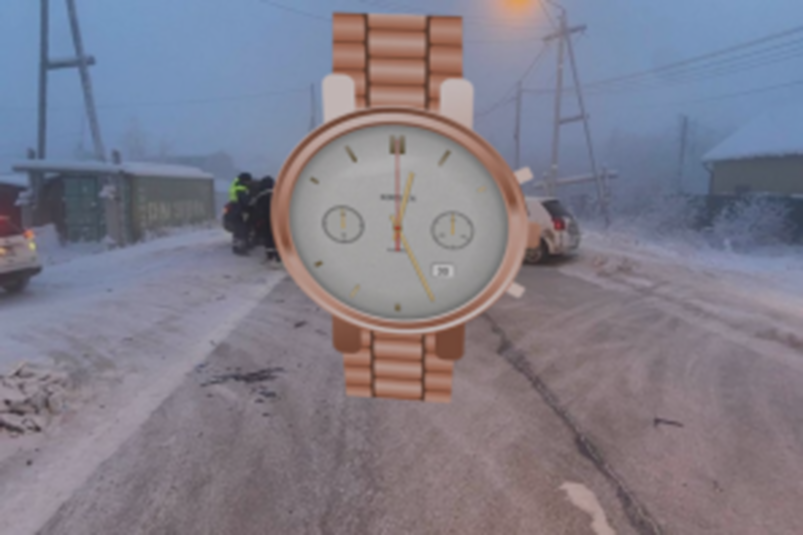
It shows **12:26**
